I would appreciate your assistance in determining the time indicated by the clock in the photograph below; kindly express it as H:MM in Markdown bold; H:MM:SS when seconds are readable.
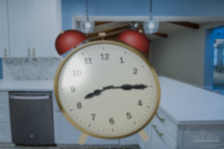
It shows **8:15**
